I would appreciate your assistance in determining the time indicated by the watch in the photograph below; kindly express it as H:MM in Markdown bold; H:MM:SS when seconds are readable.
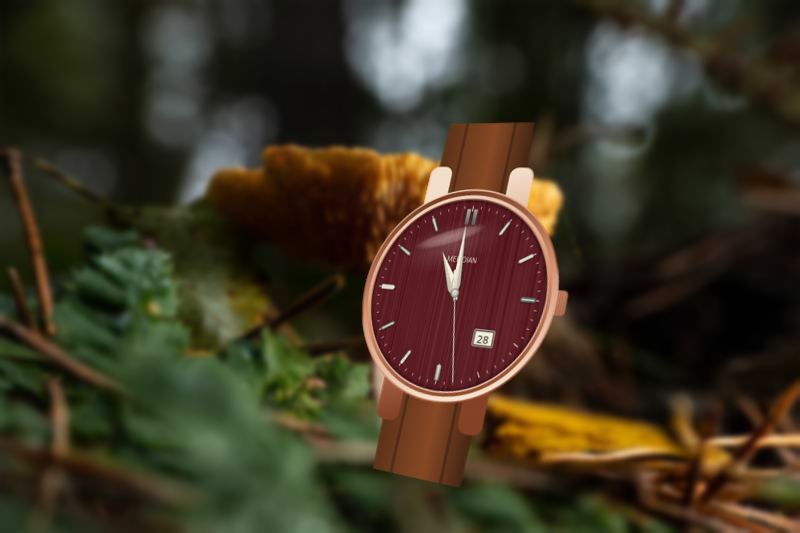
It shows **10:59:28**
